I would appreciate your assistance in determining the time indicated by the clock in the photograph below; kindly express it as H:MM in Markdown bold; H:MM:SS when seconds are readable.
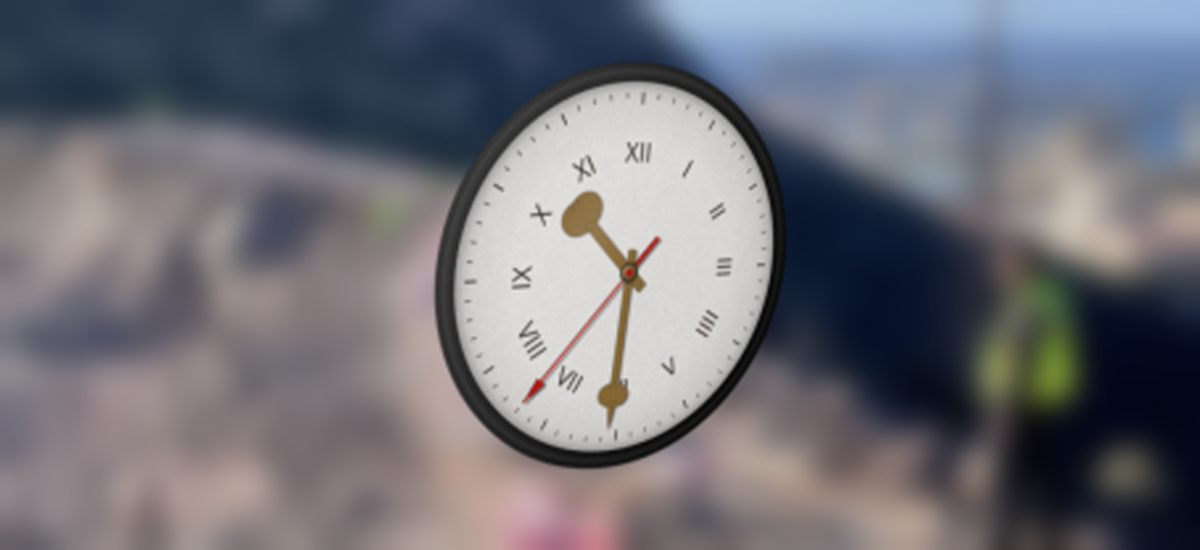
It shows **10:30:37**
